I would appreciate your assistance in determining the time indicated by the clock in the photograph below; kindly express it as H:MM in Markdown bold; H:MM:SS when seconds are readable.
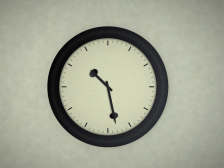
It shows **10:28**
